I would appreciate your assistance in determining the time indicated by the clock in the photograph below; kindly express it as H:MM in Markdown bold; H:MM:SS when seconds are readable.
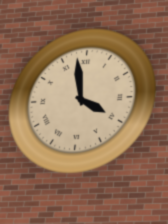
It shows **3:58**
